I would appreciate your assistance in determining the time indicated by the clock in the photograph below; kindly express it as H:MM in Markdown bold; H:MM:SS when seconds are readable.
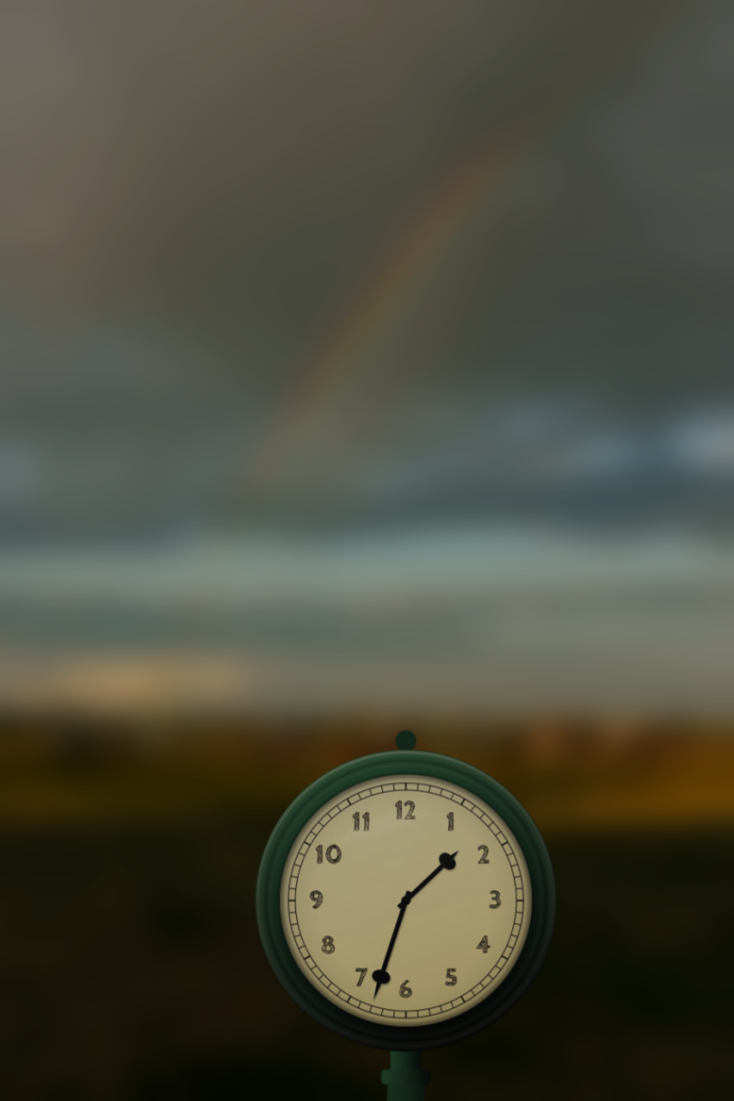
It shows **1:33**
